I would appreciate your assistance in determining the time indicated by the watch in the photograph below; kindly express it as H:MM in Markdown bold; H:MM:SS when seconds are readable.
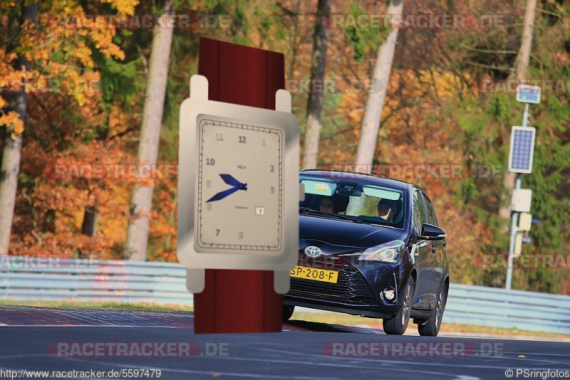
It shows **9:41**
